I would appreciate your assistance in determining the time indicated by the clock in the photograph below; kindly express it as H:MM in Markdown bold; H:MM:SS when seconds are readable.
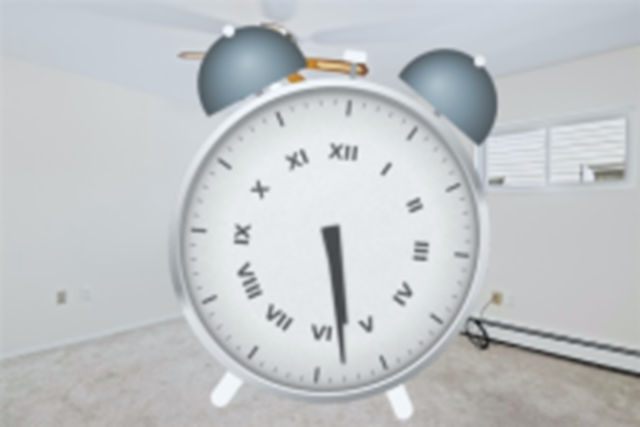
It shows **5:28**
